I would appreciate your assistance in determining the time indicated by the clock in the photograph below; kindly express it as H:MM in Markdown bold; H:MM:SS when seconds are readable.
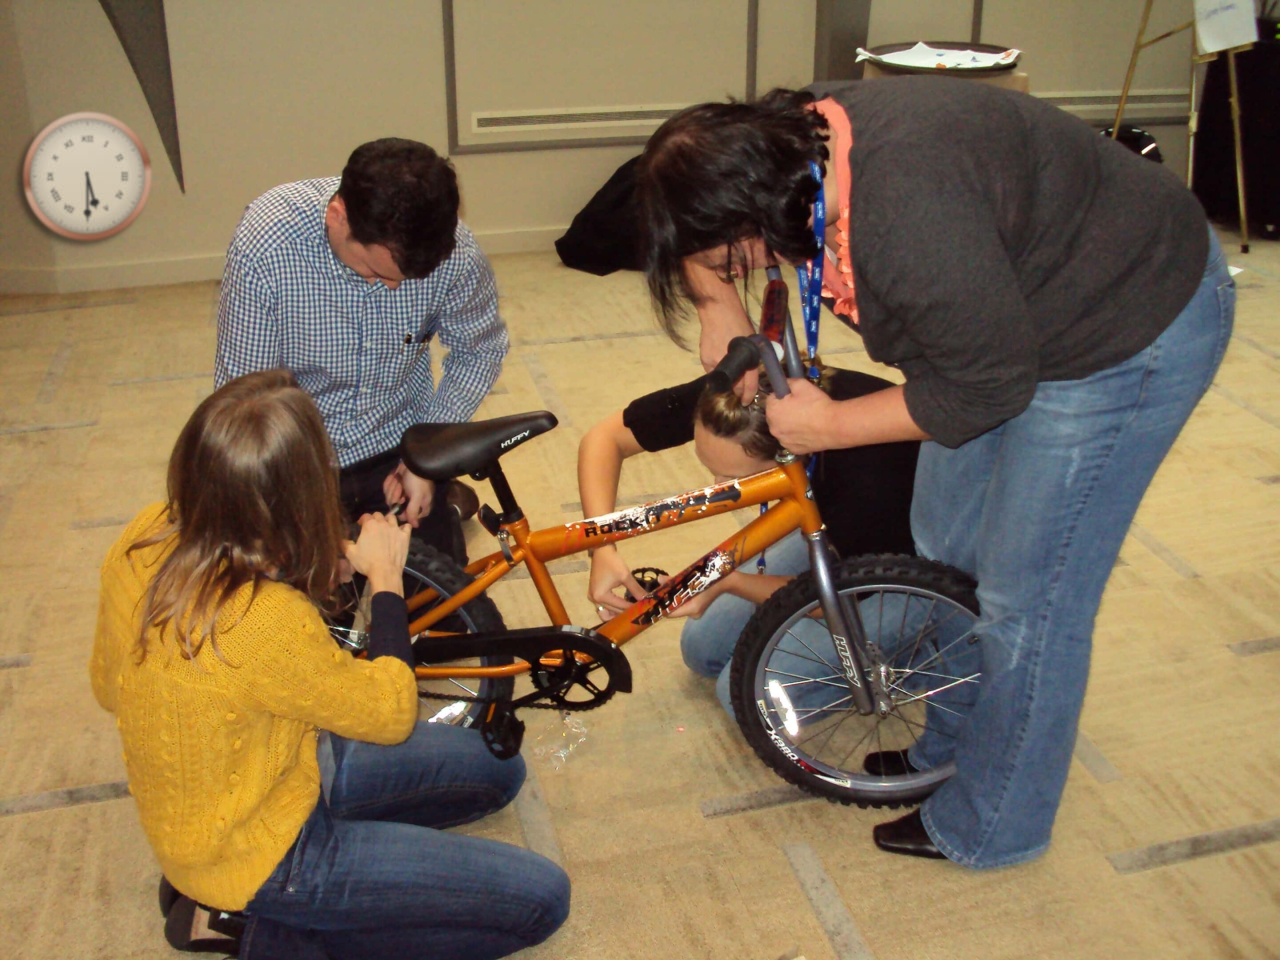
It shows **5:30**
